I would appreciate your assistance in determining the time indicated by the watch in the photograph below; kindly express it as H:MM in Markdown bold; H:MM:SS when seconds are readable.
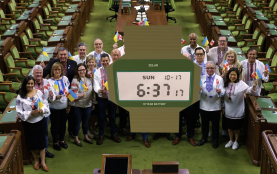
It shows **6:37:17**
